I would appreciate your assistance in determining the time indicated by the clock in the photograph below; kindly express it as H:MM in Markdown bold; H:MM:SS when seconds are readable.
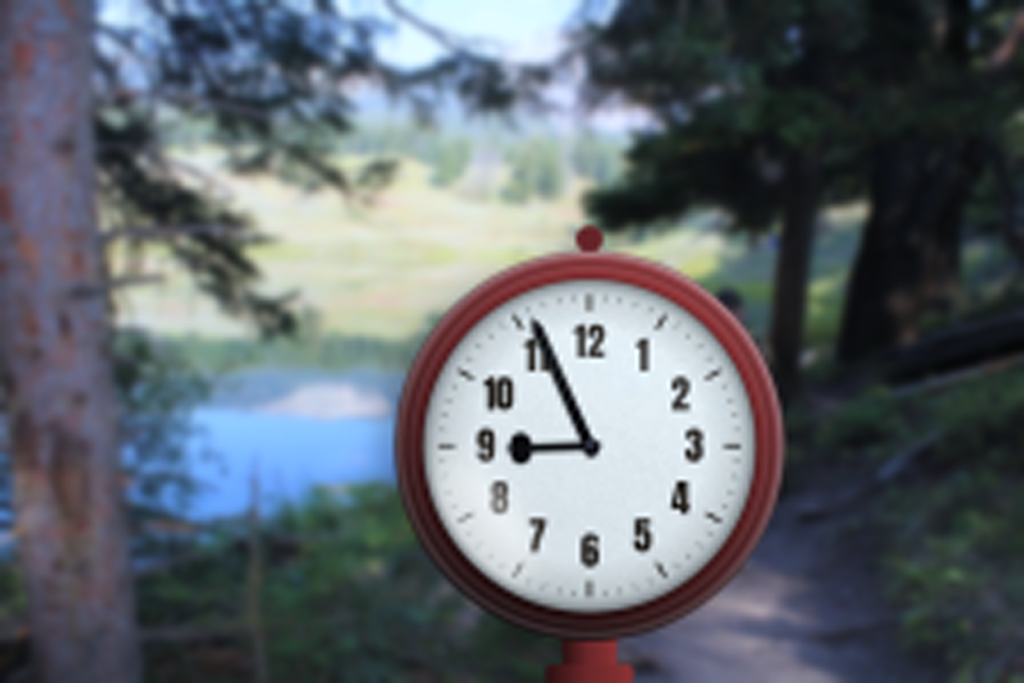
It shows **8:56**
